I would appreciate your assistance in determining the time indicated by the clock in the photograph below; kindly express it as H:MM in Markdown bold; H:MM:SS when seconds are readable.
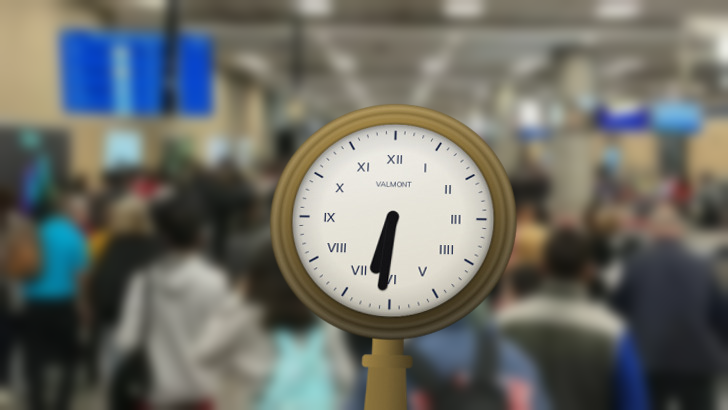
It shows **6:31**
